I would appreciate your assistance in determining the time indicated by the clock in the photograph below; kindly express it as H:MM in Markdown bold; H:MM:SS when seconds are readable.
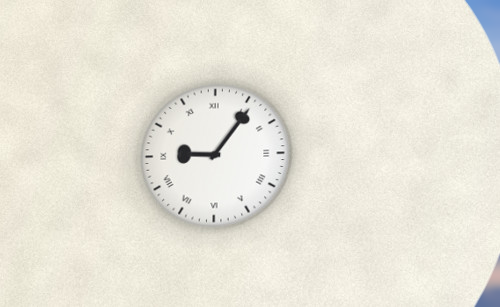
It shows **9:06**
